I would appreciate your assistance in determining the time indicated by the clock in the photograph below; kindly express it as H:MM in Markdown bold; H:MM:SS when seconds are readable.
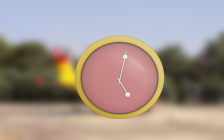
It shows **5:02**
